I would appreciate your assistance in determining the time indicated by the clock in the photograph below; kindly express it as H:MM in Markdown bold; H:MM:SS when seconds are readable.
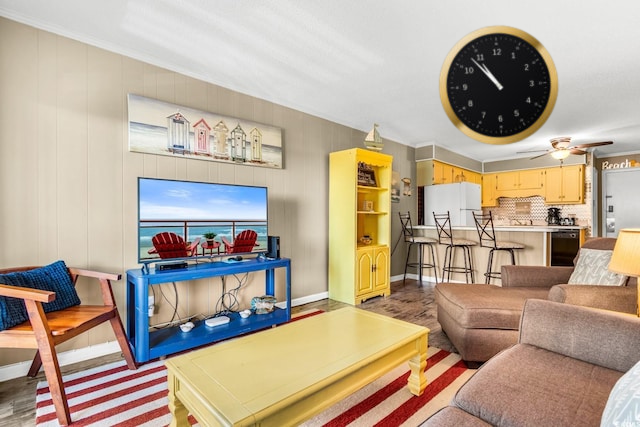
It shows **10:53**
